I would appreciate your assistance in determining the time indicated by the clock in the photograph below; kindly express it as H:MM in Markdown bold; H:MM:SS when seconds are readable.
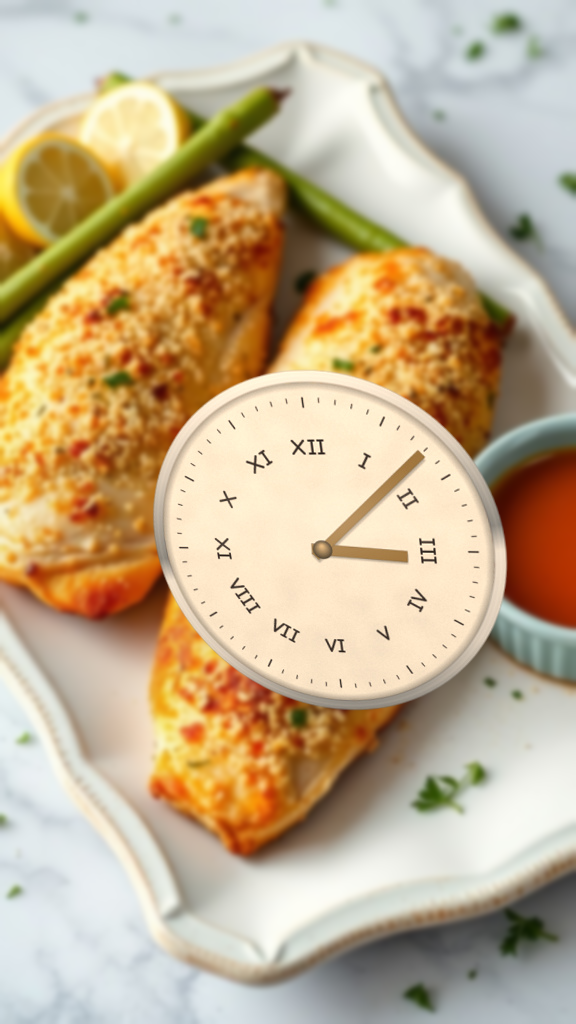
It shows **3:08**
